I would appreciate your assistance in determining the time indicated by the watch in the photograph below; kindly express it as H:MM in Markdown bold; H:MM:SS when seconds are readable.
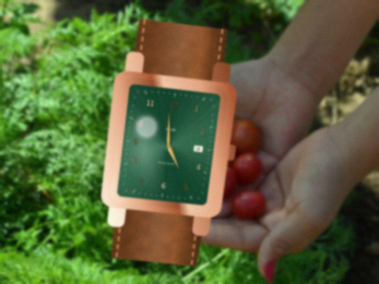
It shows **4:59**
